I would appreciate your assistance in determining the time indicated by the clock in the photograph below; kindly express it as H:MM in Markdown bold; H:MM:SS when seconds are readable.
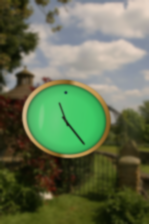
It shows **11:24**
